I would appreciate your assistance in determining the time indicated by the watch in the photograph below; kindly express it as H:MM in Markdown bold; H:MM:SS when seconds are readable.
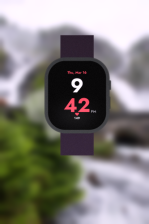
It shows **9:42**
